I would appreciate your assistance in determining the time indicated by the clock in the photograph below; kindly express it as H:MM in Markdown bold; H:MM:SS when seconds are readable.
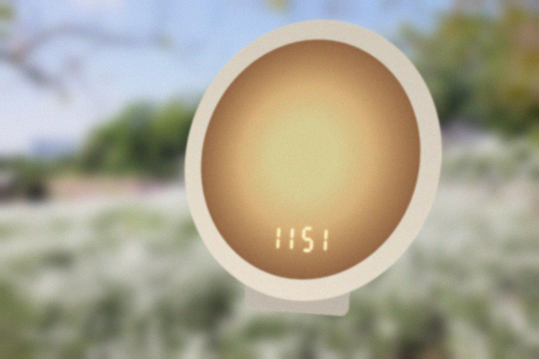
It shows **11:51**
